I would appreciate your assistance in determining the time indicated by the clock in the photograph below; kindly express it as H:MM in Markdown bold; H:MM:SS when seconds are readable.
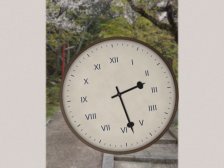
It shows **2:28**
